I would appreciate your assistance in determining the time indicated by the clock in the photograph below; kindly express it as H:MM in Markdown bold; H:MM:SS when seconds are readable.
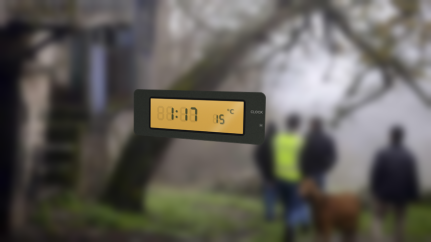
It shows **1:17**
